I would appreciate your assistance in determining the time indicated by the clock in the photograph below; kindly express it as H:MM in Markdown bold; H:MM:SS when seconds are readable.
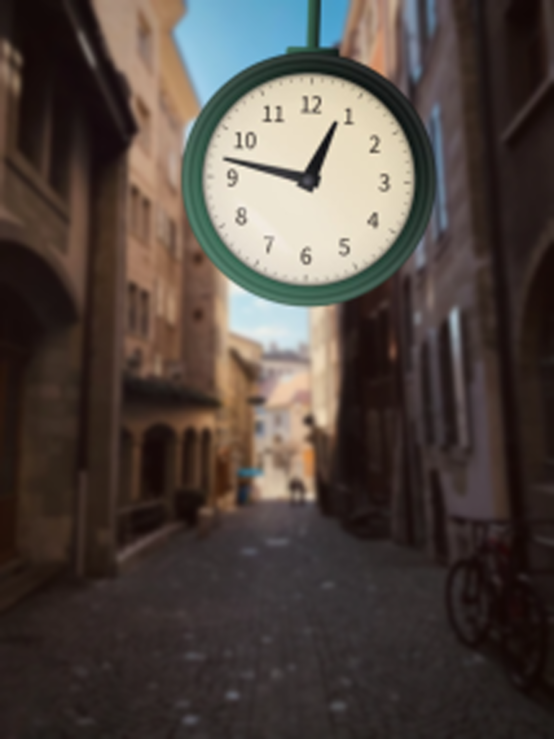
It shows **12:47**
